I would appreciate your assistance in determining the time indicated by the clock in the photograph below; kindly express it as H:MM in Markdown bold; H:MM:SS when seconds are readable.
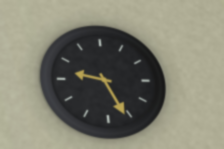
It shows **9:26**
